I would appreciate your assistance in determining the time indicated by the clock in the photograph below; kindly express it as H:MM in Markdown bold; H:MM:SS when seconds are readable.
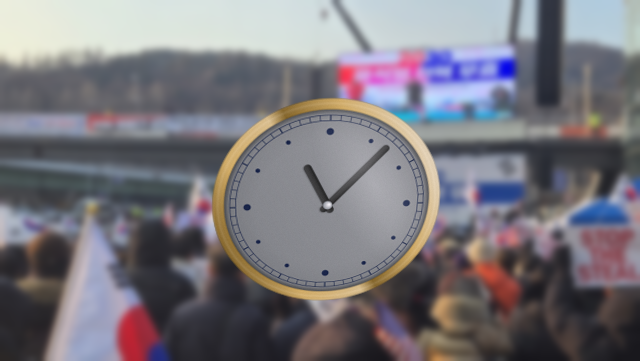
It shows **11:07**
